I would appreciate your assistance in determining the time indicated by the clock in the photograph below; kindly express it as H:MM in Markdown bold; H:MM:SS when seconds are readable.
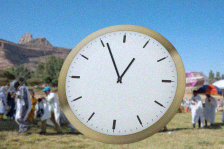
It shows **12:56**
